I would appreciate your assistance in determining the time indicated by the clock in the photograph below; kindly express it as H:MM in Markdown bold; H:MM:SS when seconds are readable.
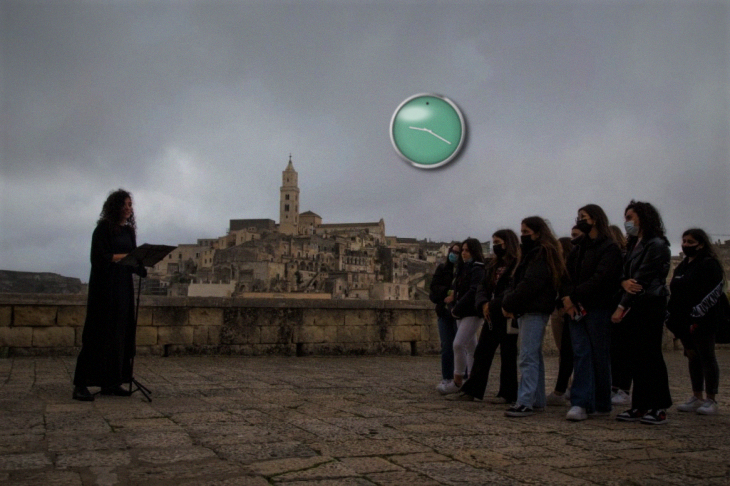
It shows **9:20**
